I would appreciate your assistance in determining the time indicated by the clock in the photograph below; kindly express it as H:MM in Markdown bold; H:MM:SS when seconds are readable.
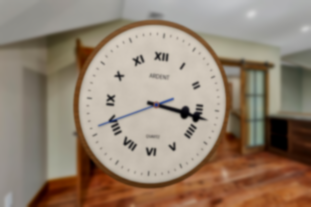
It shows **3:16:41**
